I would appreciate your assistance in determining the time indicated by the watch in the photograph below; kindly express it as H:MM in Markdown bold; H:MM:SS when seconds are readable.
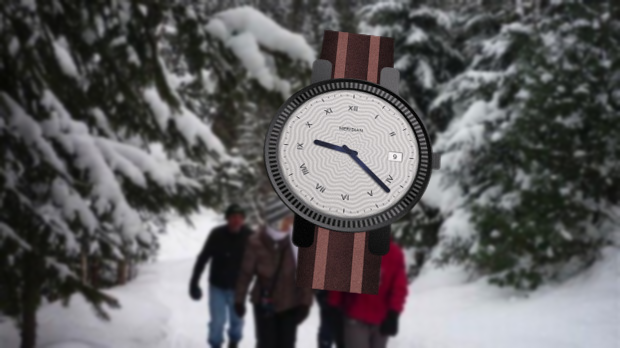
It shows **9:22**
